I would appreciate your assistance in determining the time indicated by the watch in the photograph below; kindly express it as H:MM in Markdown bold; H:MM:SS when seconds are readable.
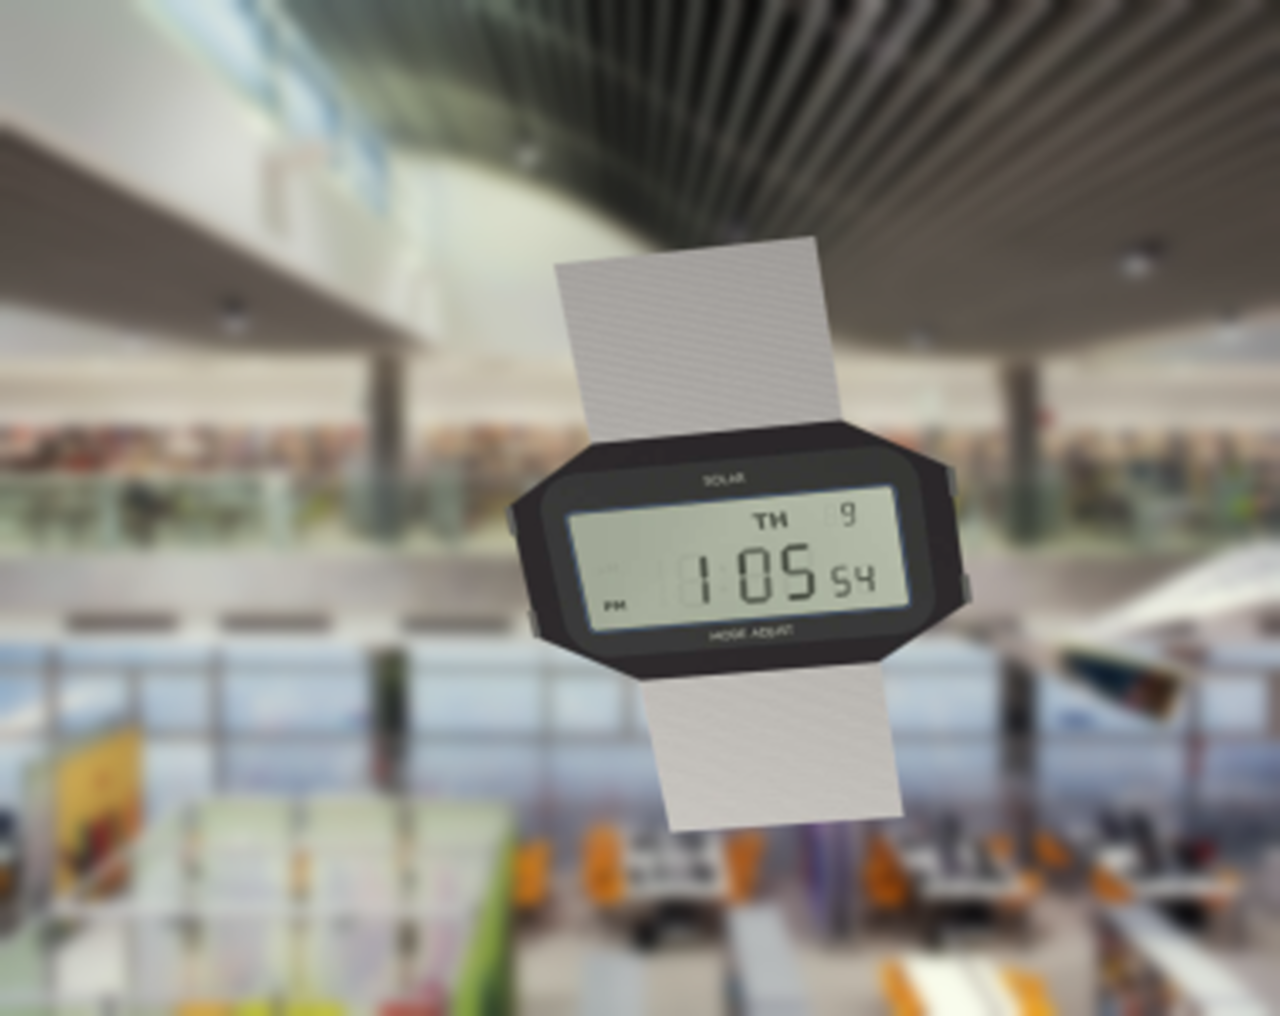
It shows **1:05:54**
